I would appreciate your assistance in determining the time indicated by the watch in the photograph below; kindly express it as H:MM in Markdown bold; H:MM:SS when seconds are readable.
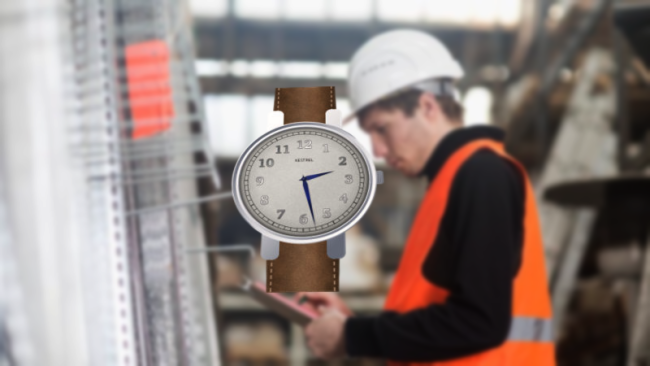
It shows **2:28**
